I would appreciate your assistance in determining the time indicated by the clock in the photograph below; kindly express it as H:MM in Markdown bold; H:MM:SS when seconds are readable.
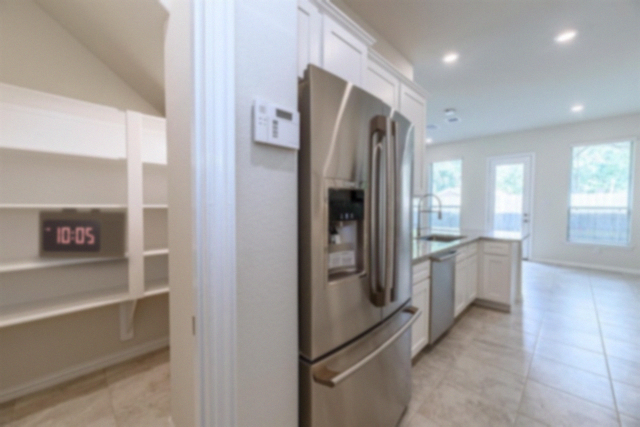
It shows **10:05**
